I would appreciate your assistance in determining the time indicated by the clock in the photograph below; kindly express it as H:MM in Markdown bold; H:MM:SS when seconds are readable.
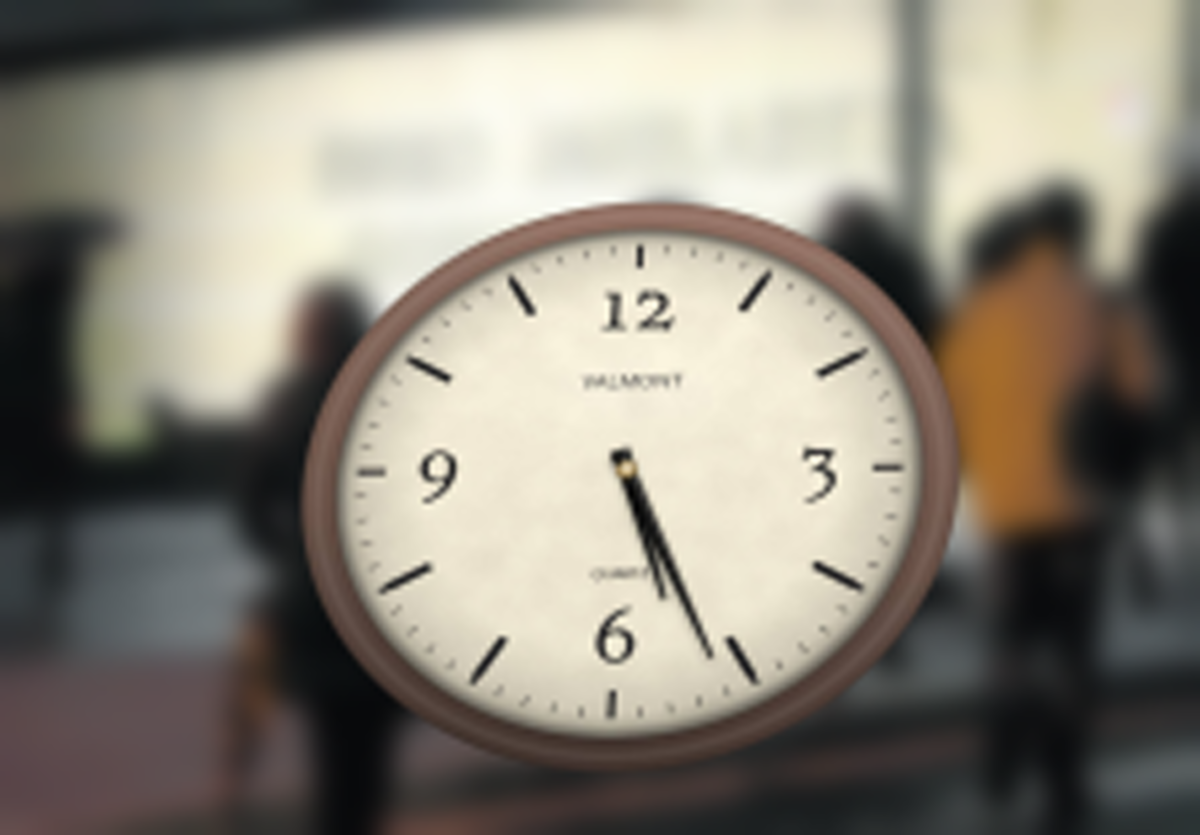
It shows **5:26**
